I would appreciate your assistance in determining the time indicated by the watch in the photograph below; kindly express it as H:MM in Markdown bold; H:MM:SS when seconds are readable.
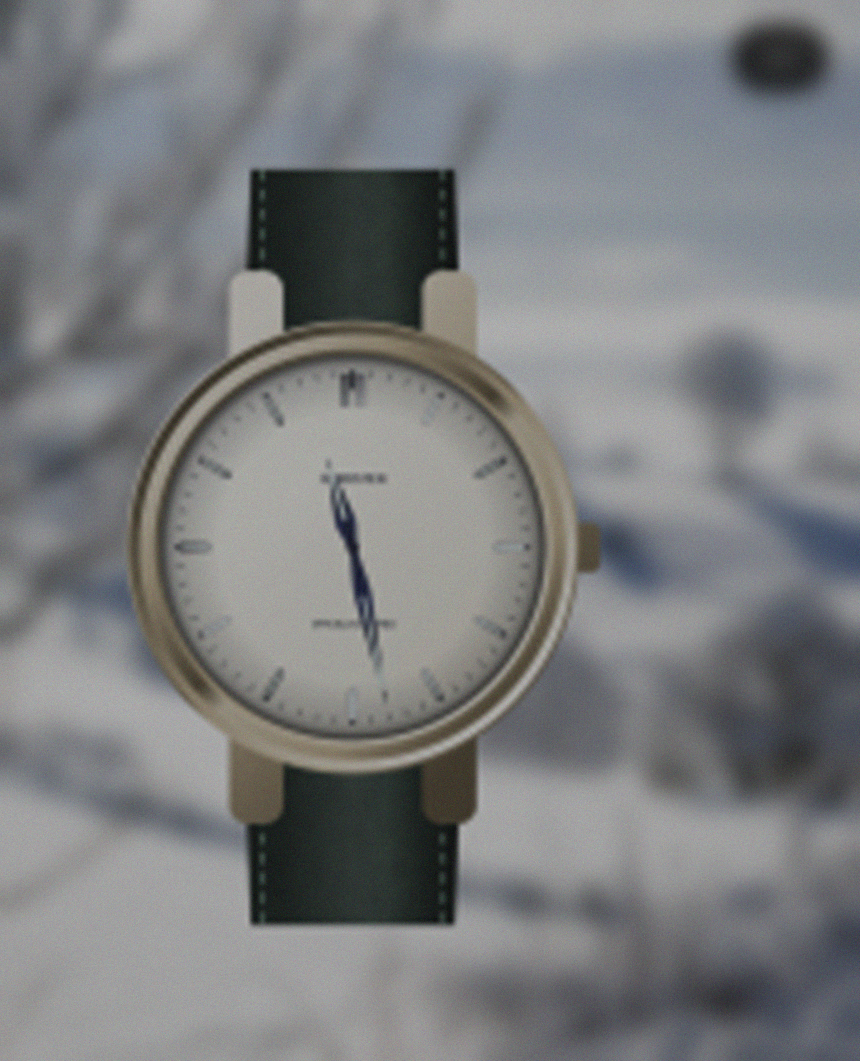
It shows **11:28**
